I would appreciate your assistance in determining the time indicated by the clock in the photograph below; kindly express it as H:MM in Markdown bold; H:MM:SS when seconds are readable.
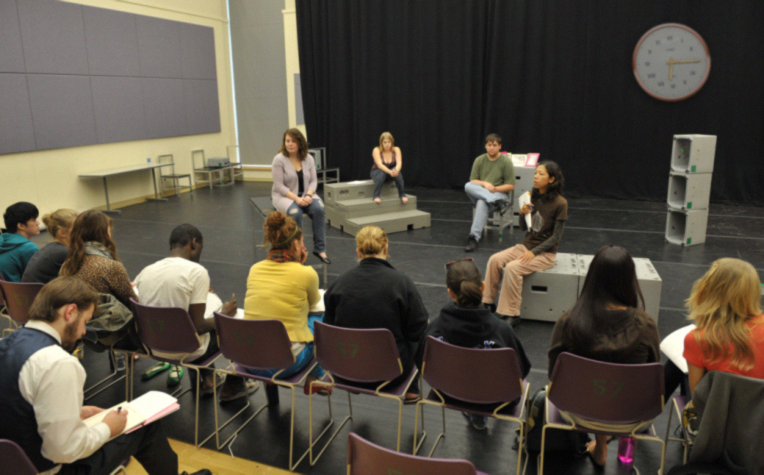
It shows **6:15**
